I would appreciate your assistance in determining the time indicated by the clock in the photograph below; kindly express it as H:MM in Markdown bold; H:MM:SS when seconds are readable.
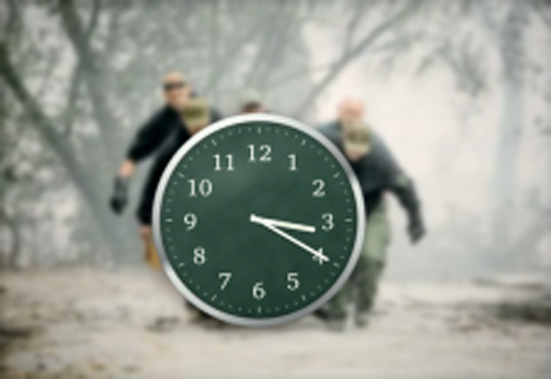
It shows **3:20**
